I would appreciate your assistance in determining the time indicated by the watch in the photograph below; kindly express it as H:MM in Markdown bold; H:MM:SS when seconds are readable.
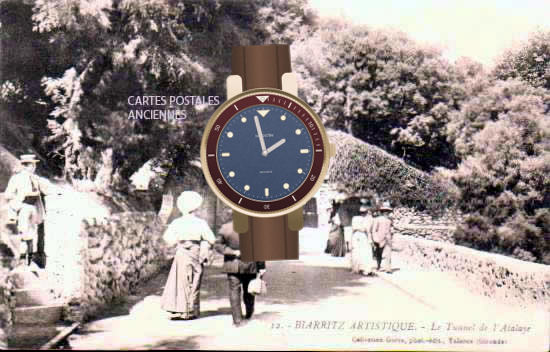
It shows **1:58**
